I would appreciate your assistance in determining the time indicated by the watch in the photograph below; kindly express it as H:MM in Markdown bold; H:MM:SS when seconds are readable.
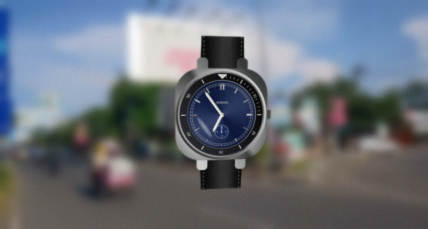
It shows **6:54**
